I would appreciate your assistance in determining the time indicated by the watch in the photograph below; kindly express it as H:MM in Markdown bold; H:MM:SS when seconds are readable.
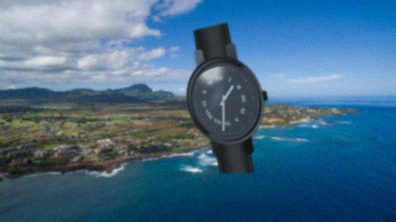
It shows **1:32**
